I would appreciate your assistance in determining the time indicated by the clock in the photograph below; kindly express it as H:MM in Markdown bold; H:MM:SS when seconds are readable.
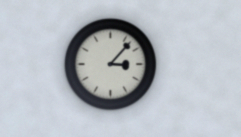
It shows **3:07**
